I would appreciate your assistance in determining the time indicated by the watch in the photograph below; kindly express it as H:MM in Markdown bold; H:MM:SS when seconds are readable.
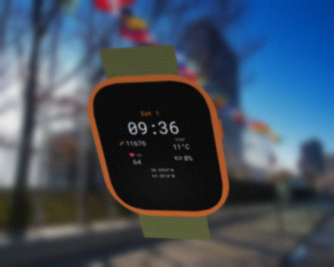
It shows **9:36**
